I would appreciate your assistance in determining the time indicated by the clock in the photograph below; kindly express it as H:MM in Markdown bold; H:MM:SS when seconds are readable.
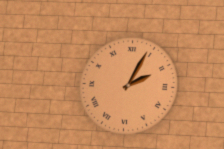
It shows **2:04**
